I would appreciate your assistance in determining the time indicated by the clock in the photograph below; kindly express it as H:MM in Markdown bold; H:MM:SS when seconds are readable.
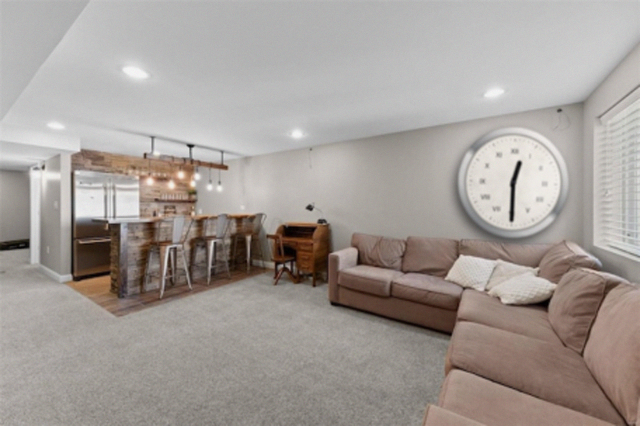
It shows **12:30**
